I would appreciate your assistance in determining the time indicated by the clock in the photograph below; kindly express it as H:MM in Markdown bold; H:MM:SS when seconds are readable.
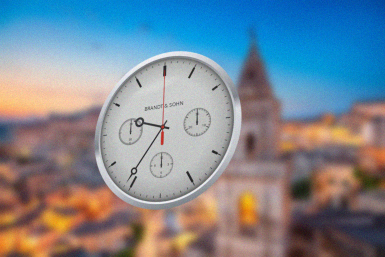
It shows **9:36**
